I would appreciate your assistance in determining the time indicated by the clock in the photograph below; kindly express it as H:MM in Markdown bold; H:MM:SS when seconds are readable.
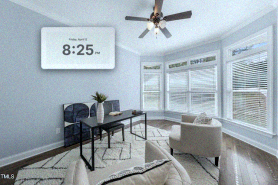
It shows **8:25**
